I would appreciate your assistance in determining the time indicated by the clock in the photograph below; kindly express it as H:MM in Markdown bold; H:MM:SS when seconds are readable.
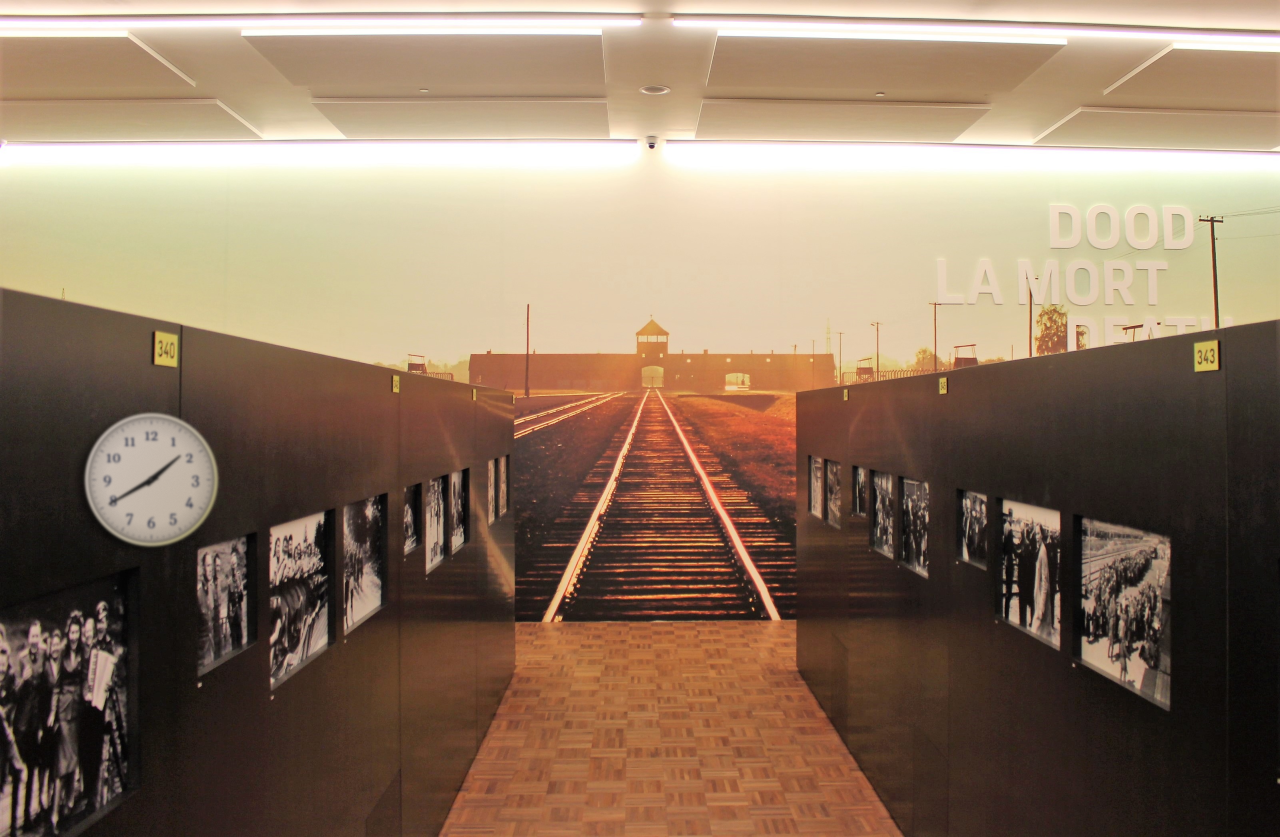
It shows **1:40**
